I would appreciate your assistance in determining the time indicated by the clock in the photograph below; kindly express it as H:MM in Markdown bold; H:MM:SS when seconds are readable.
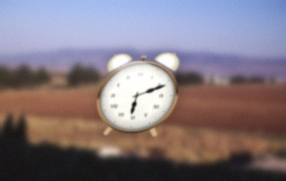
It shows **6:11**
